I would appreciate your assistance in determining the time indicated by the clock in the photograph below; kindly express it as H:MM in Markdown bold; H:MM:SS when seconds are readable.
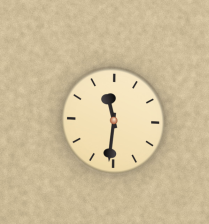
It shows **11:31**
